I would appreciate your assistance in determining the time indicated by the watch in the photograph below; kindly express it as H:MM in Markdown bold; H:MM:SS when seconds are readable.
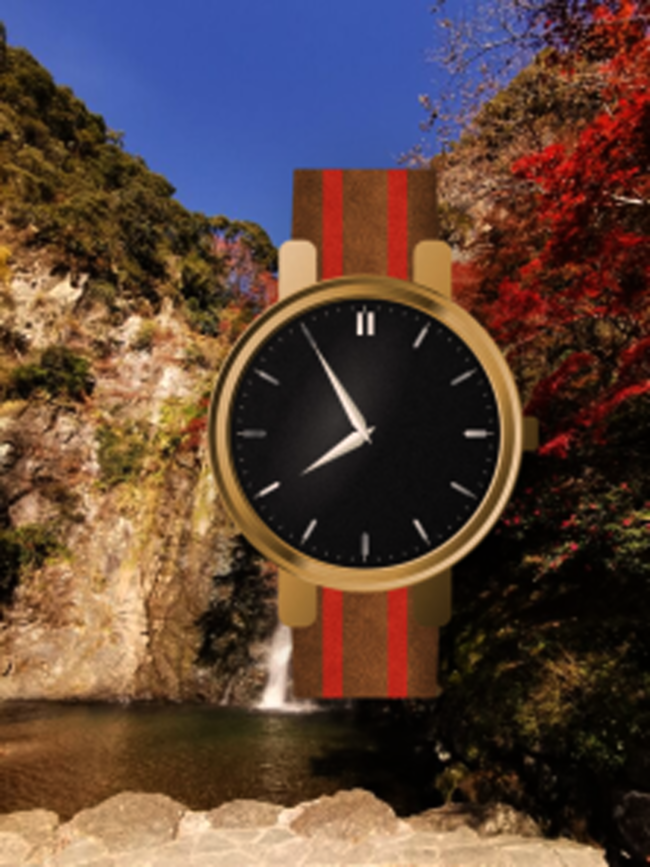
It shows **7:55**
